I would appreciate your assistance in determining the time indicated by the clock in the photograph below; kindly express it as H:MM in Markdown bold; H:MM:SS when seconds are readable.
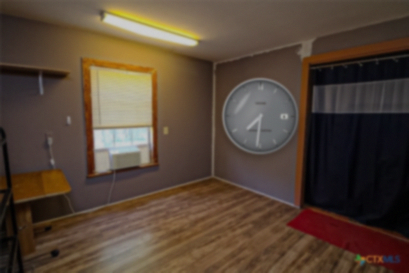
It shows **7:31**
